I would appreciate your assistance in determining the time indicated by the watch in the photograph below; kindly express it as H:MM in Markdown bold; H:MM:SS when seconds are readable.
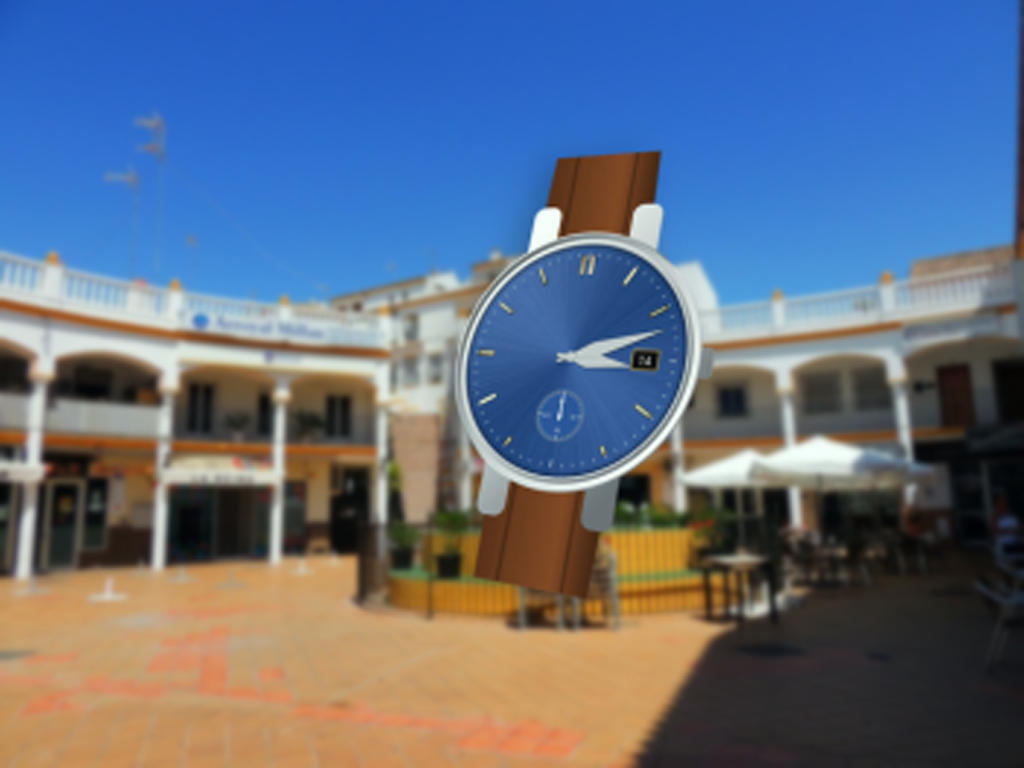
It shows **3:12**
